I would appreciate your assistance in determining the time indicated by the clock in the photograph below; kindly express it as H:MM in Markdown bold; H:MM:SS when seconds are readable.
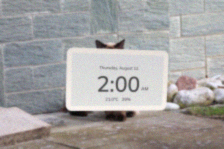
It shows **2:00**
